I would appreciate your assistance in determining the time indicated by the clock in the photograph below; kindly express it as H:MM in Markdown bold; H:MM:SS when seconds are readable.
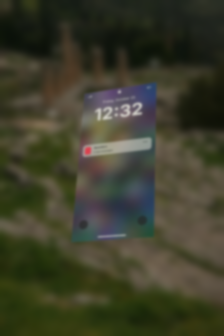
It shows **12:32**
